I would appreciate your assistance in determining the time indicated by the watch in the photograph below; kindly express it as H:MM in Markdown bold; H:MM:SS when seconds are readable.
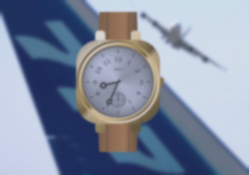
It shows **8:34**
